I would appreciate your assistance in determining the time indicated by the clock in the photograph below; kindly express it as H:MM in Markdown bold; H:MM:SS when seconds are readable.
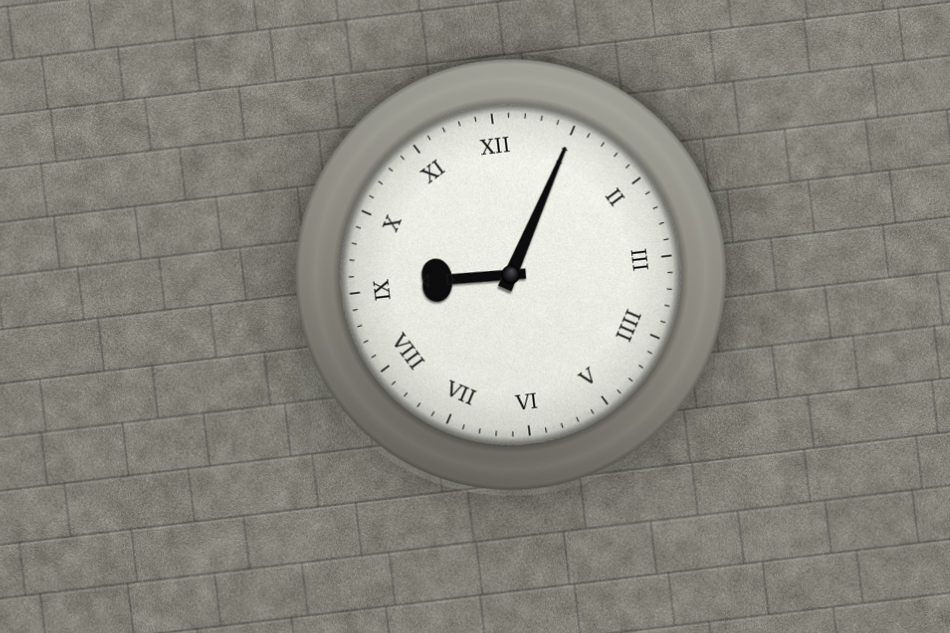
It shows **9:05**
